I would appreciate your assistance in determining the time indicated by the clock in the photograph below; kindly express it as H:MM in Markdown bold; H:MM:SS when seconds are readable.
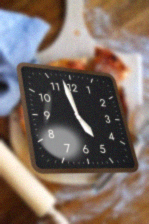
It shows **4:58**
